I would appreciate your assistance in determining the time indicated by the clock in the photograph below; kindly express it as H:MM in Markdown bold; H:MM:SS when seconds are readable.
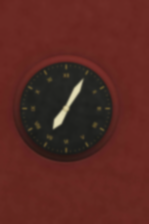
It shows **7:05**
